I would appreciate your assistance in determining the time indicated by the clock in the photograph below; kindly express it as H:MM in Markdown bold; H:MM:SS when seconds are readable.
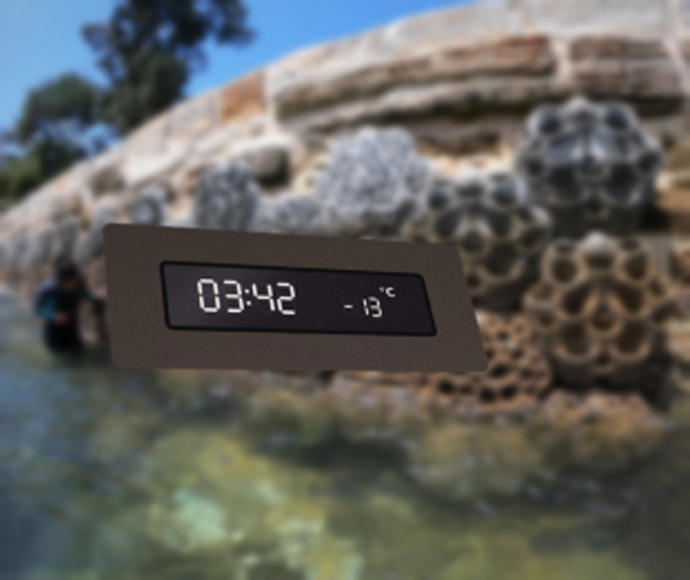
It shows **3:42**
